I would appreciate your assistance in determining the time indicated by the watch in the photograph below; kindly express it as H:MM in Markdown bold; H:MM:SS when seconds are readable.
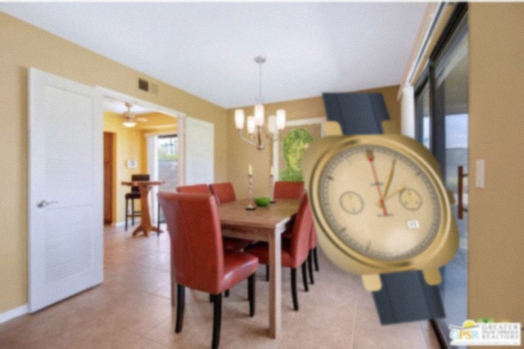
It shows **2:05**
